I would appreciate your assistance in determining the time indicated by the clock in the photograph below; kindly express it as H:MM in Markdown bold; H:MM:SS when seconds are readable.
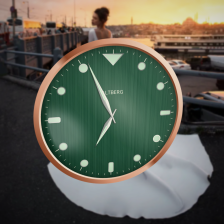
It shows **6:56**
